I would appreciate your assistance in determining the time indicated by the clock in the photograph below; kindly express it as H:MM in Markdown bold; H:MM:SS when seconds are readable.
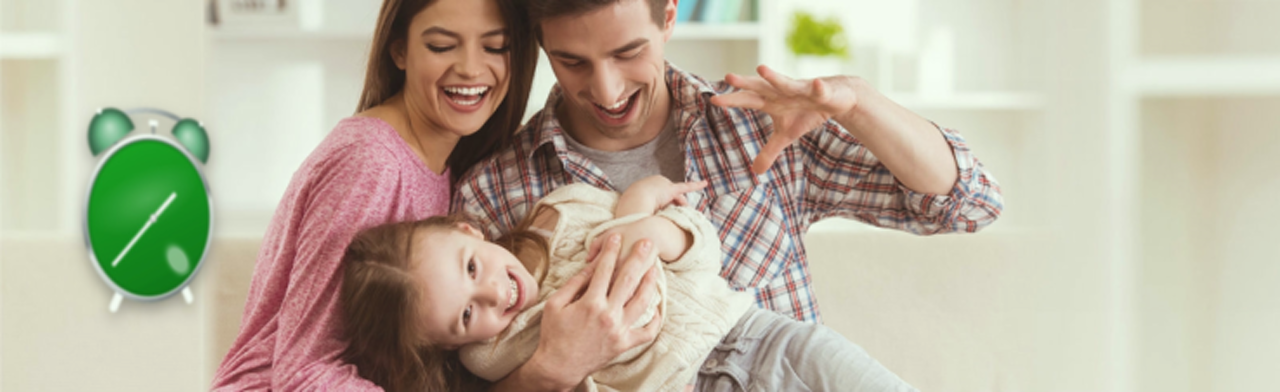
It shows **1:38**
